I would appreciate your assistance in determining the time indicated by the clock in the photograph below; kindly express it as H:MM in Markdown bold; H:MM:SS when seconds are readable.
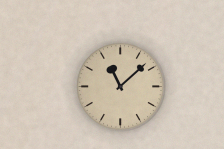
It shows **11:08**
